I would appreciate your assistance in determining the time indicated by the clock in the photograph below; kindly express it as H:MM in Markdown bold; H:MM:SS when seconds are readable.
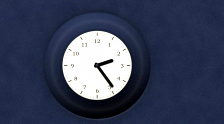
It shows **2:24**
